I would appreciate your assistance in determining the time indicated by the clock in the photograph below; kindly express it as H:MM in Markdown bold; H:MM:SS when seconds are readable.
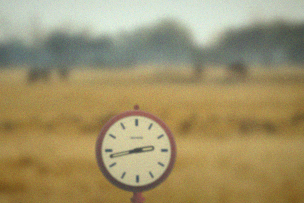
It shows **2:43**
